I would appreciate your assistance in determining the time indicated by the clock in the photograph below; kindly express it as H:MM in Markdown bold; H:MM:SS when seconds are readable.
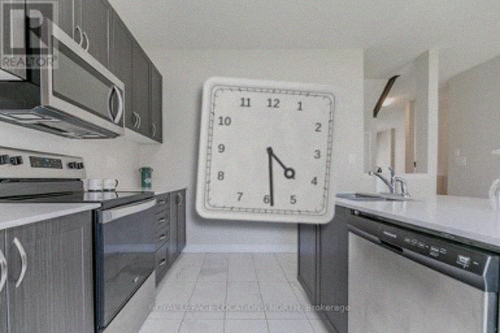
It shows **4:29**
